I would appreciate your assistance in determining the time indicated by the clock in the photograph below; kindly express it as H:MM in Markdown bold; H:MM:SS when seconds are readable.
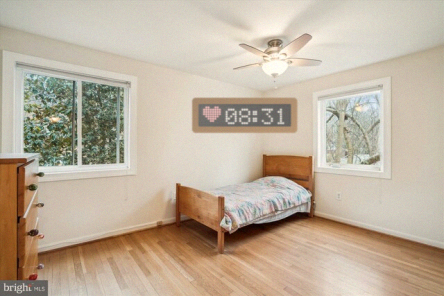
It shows **8:31**
